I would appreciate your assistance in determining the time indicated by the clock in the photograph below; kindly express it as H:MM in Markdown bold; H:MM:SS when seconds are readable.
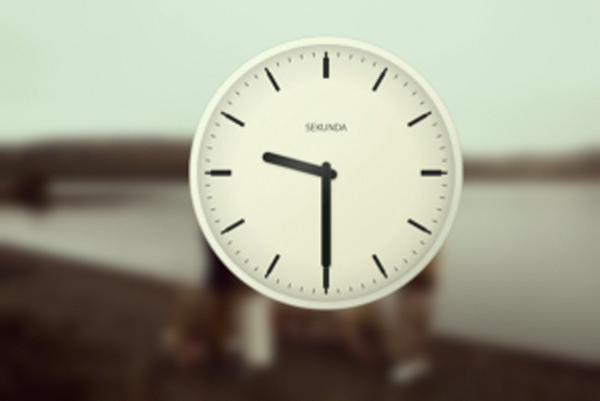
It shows **9:30**
